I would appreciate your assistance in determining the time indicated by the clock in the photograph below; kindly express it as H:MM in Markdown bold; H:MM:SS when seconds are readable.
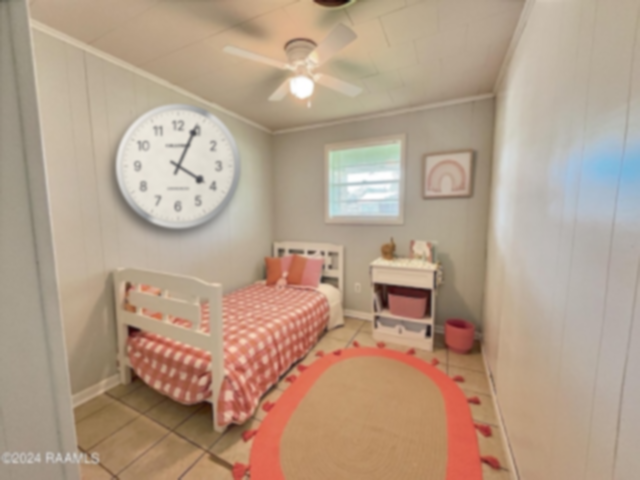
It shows **4:04**
